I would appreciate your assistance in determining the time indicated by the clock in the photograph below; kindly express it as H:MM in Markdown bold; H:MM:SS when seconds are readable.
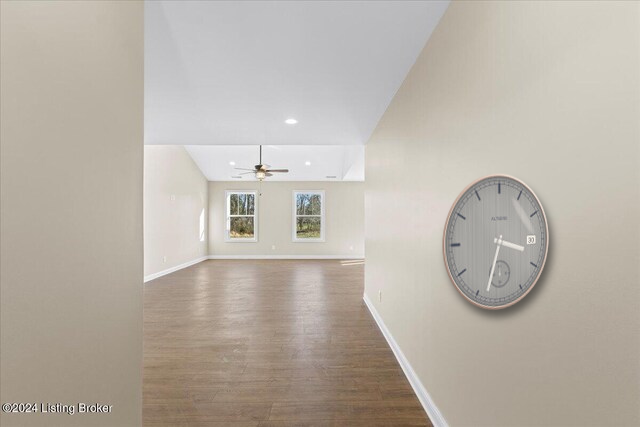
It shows **3:33**
